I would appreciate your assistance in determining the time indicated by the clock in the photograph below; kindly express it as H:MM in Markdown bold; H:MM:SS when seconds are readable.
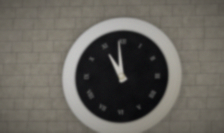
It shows **10:59**
